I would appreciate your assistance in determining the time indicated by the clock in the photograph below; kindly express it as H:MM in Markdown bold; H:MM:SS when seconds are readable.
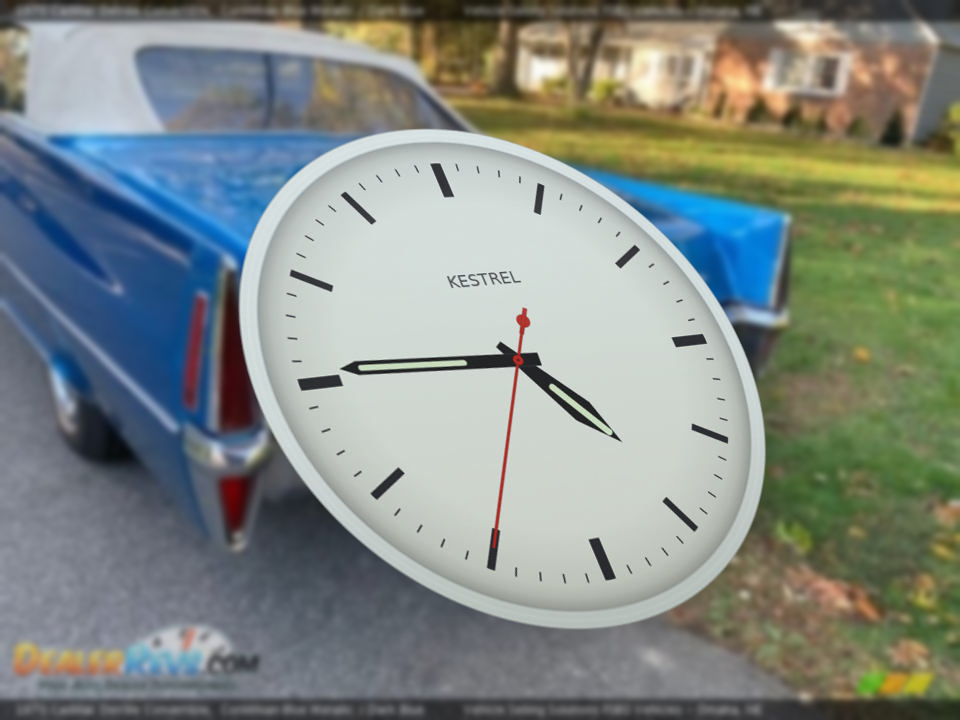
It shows **4:45:35**
